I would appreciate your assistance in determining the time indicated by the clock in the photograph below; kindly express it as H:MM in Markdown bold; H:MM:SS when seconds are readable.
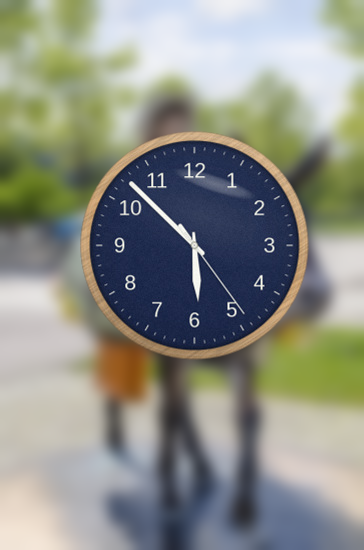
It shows **5:52:24**
